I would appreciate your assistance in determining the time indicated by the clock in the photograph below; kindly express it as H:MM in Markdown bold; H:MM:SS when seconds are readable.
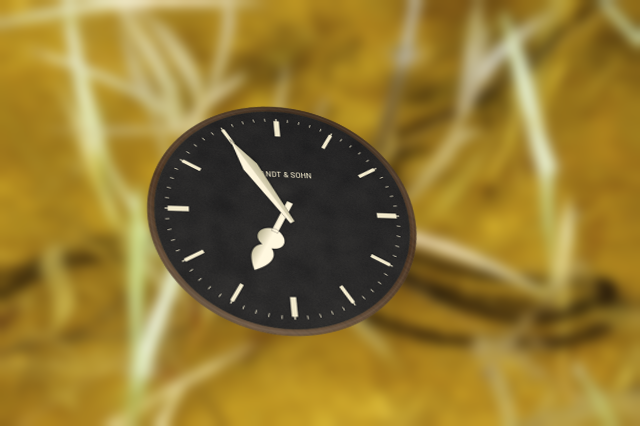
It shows **6:55**
